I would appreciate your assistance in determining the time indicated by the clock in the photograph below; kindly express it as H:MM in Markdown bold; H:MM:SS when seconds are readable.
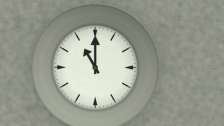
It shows **11:00**
